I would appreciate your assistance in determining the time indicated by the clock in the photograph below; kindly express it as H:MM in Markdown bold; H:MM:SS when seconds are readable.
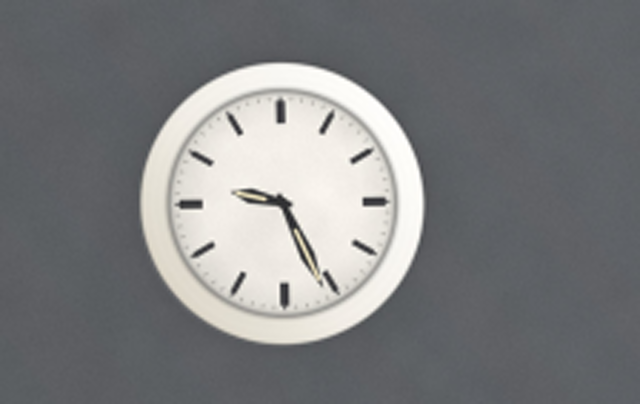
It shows **9:26**
